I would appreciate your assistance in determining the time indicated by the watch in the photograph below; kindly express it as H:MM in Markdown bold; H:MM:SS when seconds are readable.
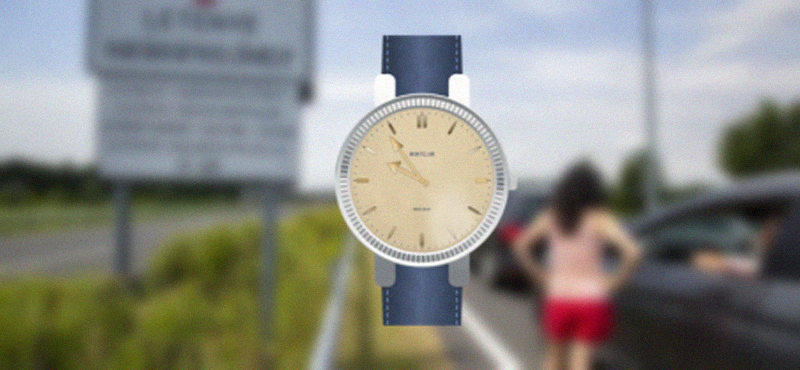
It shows **9:54**
